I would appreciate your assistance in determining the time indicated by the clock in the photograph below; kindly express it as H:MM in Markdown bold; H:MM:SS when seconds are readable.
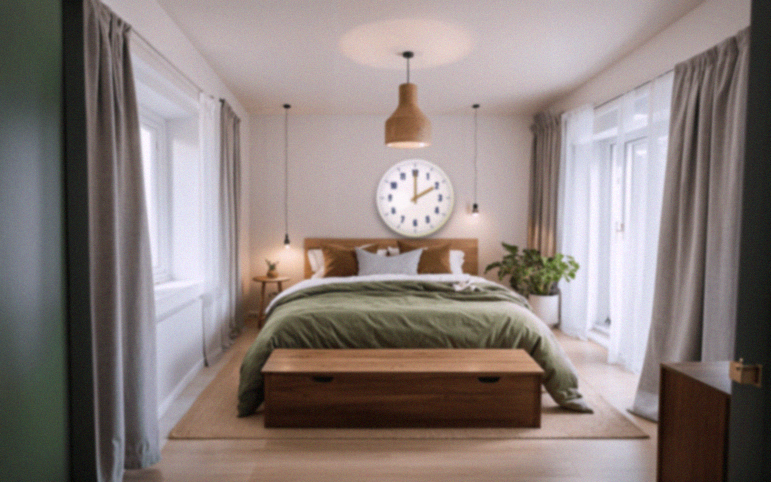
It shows **2:00**
